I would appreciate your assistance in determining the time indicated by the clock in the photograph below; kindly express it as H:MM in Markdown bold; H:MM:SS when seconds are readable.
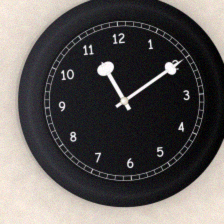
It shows **11:10**
